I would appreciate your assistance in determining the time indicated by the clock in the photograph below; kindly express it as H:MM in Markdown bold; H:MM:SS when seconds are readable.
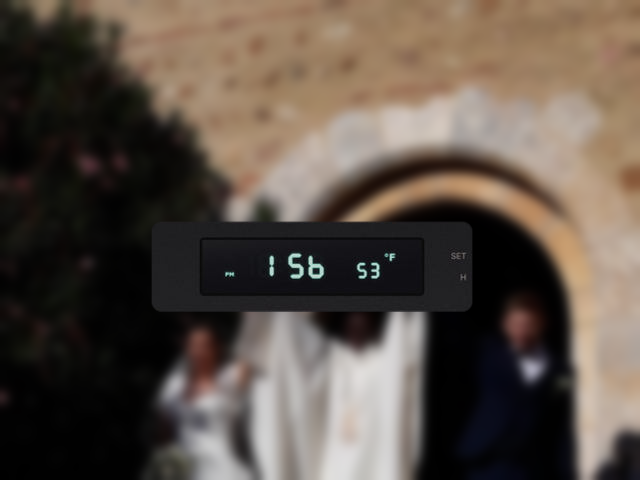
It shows **1:56**
